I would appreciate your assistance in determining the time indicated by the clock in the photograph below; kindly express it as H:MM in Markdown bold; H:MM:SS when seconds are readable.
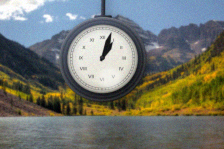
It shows **1:03**
